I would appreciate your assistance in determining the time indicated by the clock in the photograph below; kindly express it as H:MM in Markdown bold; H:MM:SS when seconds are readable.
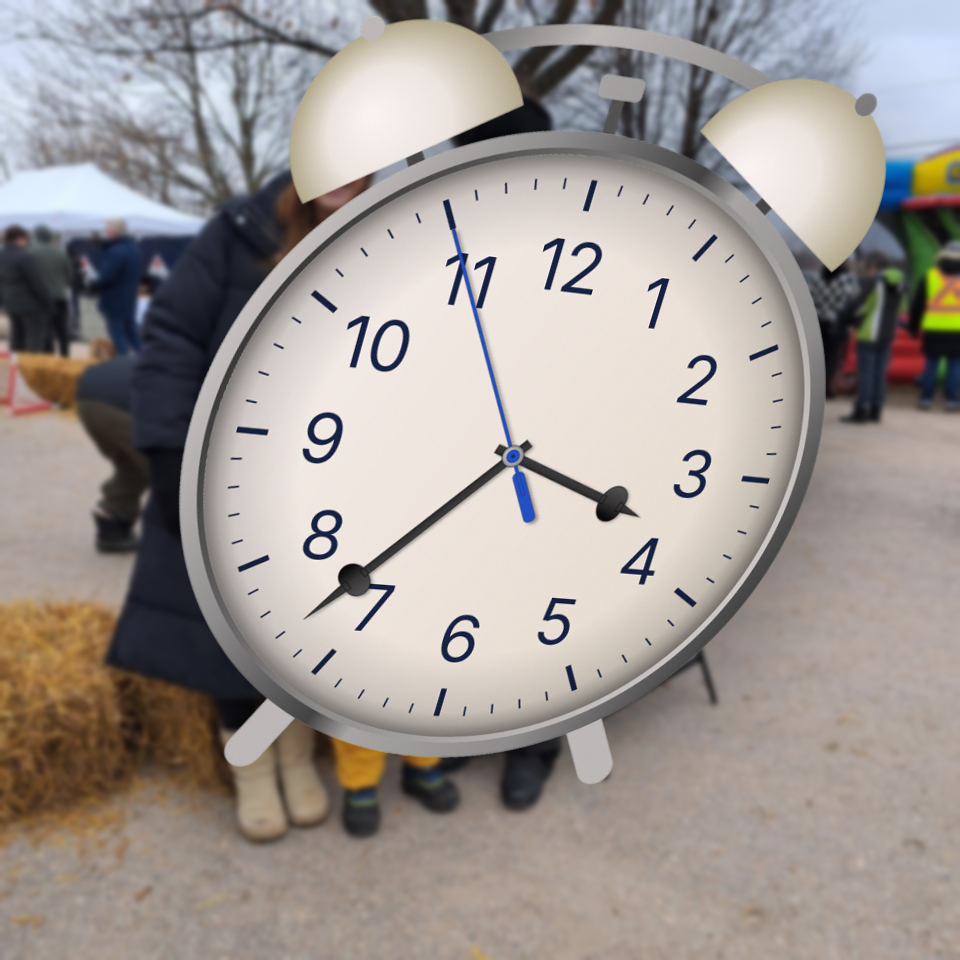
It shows **3:36:55**
